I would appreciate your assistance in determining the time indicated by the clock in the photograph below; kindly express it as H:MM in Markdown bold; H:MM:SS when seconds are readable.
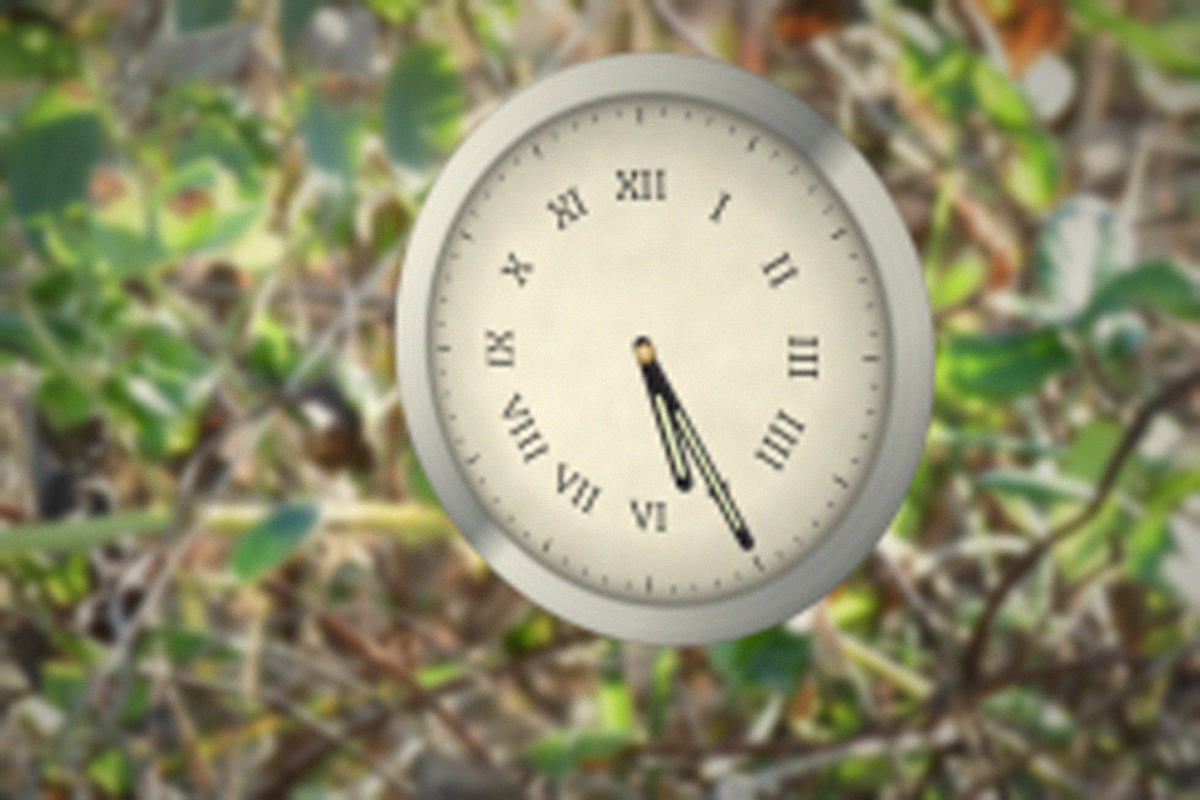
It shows **5:25**
